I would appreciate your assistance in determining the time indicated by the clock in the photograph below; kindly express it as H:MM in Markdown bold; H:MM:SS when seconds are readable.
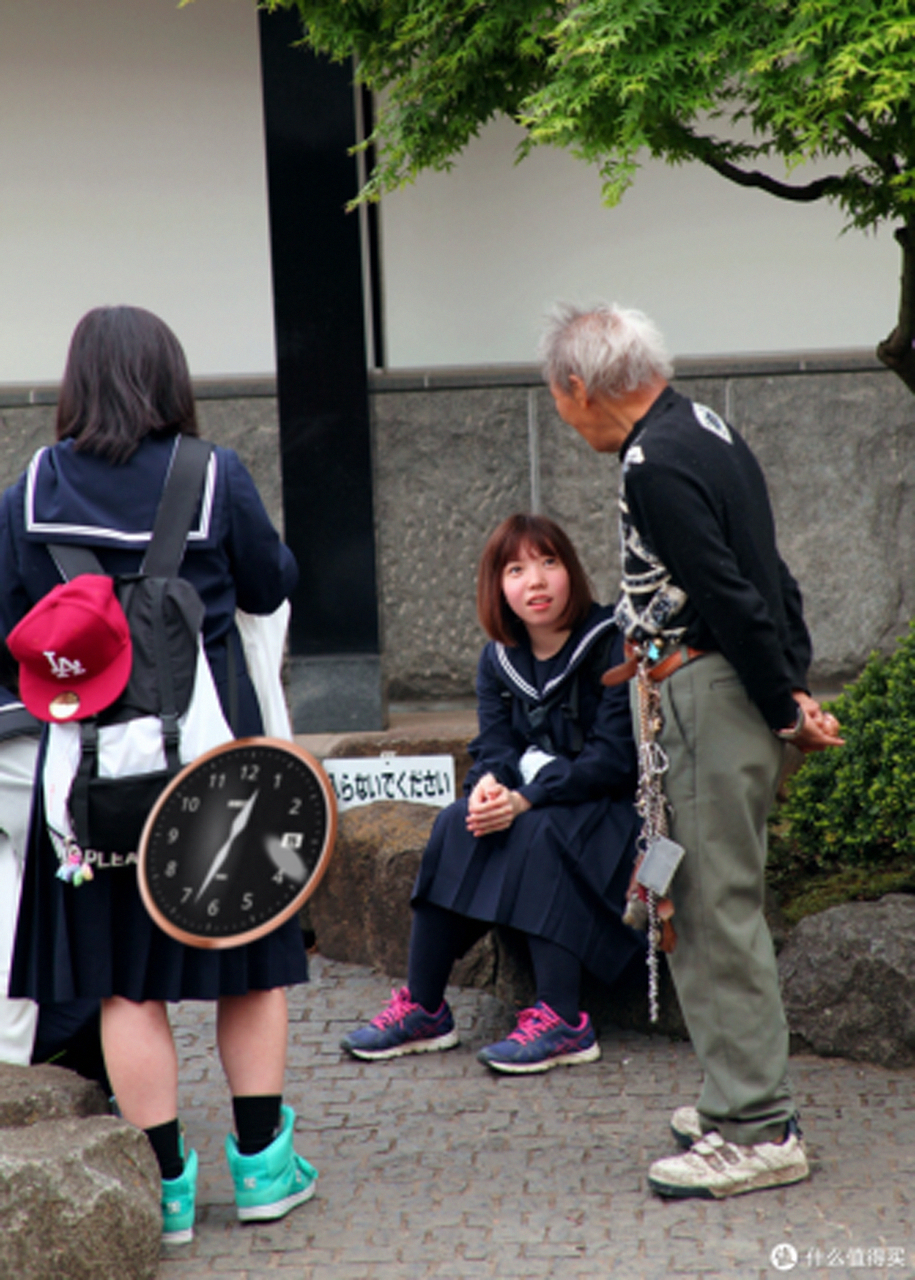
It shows **12:33**
